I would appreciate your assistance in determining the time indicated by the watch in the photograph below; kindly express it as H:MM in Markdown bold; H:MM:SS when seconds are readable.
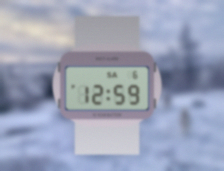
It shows **12:59**
